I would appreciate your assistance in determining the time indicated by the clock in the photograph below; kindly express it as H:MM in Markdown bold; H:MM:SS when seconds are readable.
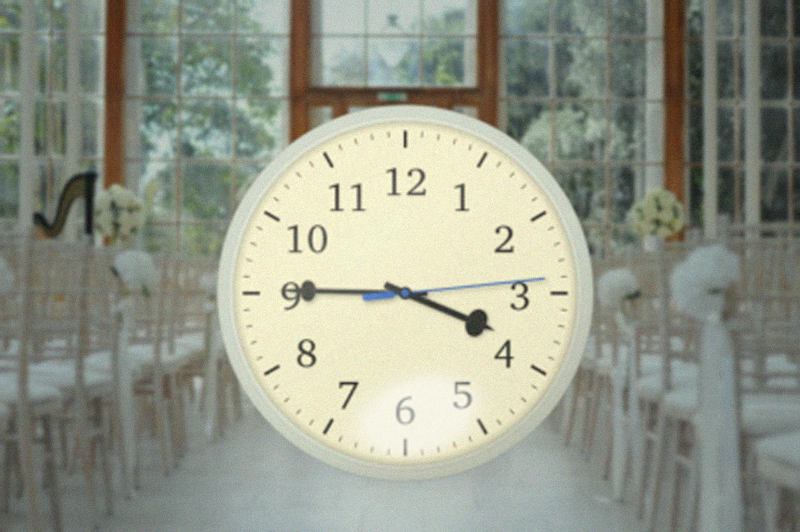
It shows **3:45:14**
